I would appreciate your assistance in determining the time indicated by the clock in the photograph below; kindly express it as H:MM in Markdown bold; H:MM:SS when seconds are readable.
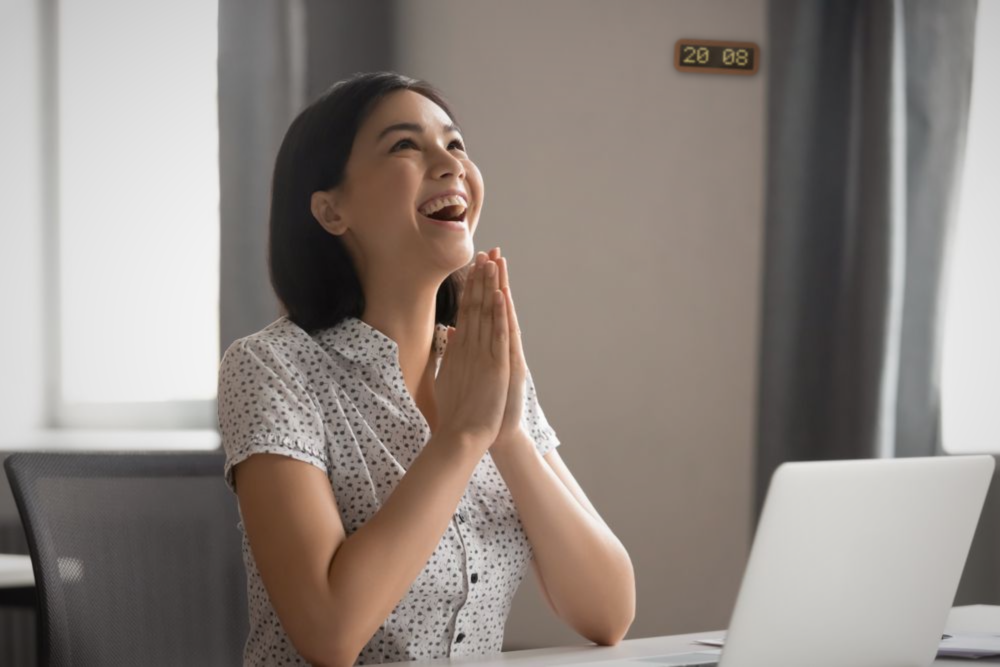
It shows **20:08**
